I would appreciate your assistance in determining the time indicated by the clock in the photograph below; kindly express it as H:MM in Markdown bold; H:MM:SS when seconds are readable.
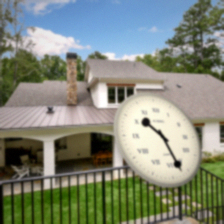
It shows **10:27**
